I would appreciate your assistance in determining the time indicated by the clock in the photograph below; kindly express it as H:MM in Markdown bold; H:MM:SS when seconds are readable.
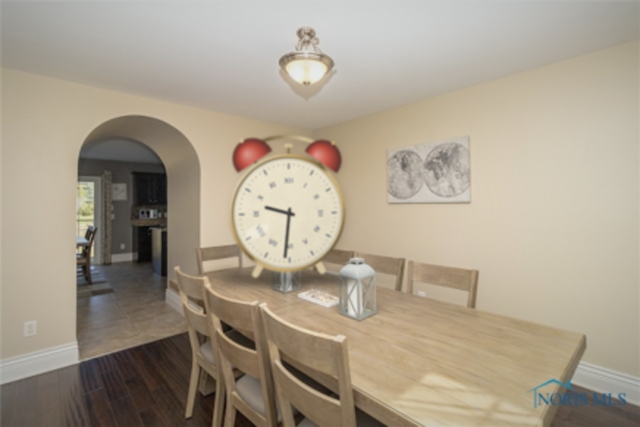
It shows **9:31**
